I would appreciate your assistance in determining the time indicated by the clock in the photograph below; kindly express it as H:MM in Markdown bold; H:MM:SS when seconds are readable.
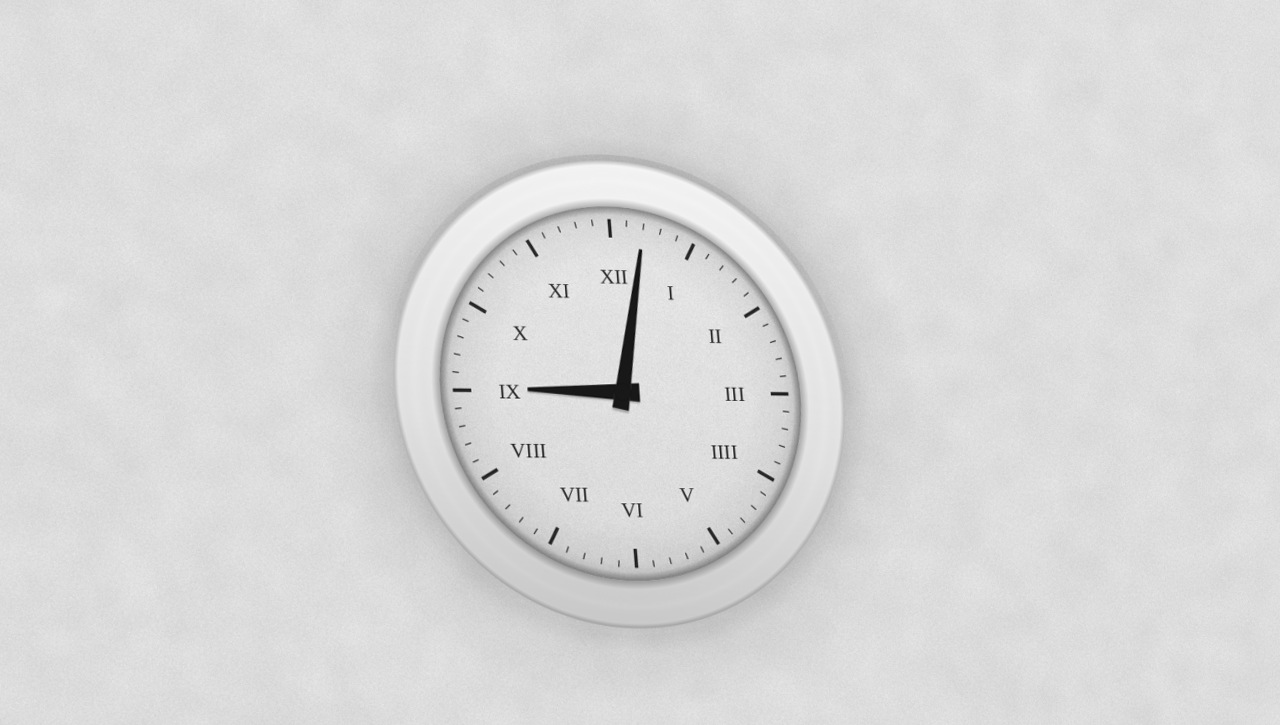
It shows **9:02**
